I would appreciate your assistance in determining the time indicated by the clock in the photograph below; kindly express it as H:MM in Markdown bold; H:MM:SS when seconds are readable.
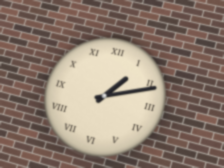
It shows **1:11**
